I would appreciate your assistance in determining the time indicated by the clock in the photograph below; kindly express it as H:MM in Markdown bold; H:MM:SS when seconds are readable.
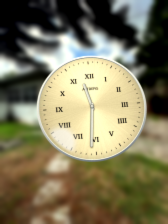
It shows **11:31**
